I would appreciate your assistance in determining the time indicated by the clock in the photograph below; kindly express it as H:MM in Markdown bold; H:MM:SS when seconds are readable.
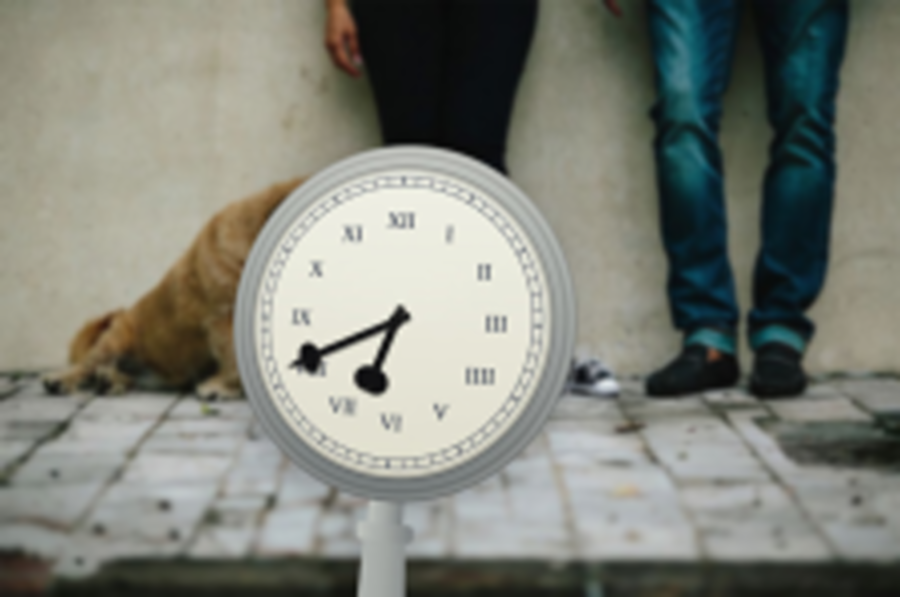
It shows **6:41**
